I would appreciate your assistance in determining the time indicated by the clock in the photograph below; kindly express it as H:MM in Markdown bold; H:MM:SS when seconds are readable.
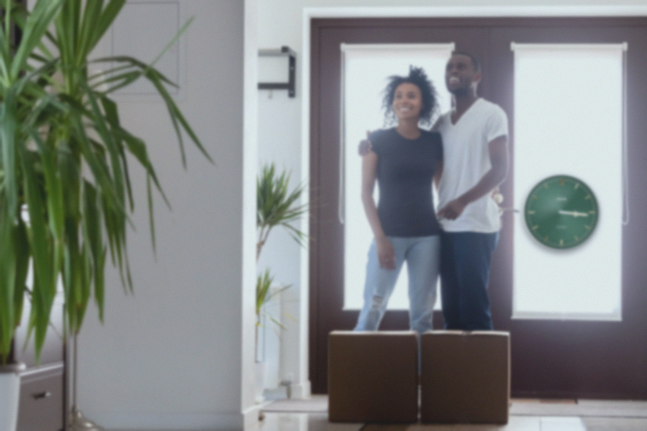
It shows **3:16**
